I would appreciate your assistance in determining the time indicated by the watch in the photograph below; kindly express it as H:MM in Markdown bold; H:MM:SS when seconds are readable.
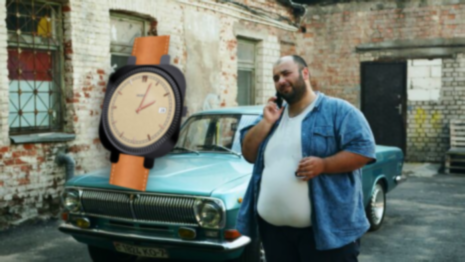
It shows **2:03**
